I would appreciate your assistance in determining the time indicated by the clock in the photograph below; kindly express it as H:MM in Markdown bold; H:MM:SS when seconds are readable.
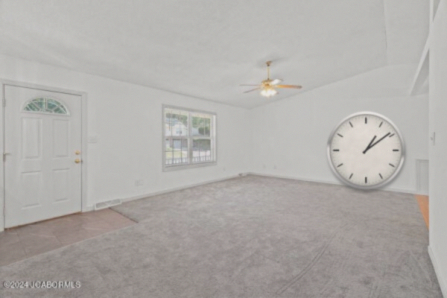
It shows **1:09**
